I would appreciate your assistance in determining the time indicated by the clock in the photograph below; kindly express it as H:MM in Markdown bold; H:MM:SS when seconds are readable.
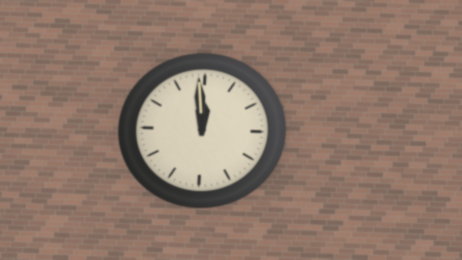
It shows **11:59**
